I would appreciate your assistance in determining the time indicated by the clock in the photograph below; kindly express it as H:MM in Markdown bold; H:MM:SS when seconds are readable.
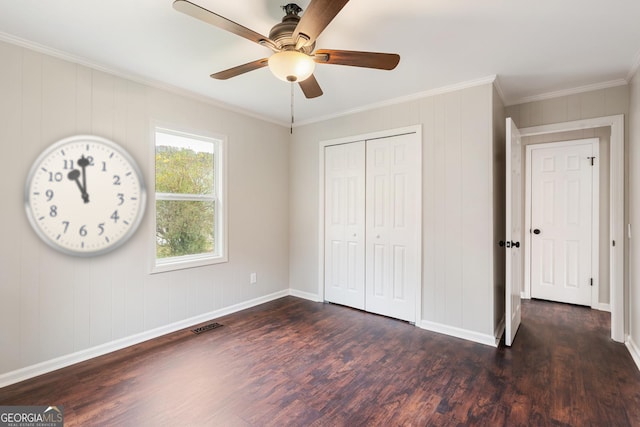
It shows **10:59**
